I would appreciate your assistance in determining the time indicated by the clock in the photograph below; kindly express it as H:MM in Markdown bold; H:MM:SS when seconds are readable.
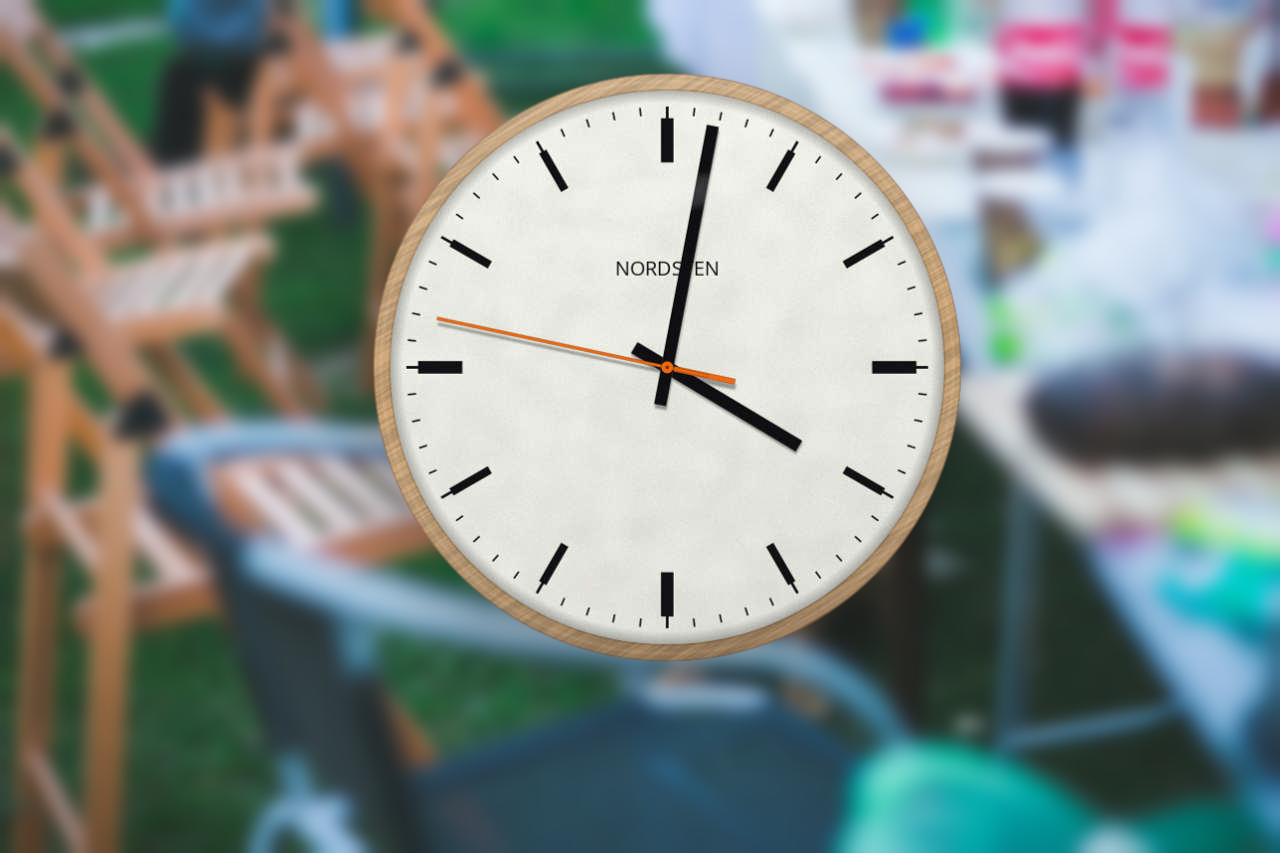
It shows **4:01:47**
